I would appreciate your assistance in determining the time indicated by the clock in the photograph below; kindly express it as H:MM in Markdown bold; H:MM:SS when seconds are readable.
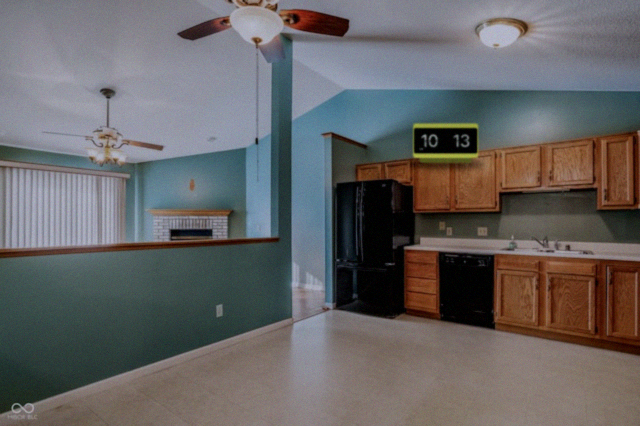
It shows **10:13**
